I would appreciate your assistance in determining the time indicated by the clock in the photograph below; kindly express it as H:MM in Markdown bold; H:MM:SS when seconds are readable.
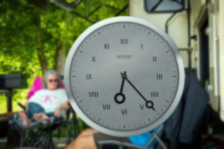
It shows **6:23**
